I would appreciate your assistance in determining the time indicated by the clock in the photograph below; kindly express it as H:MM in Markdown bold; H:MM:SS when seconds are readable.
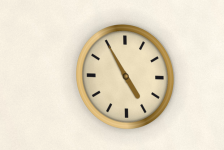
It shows **4:55**
